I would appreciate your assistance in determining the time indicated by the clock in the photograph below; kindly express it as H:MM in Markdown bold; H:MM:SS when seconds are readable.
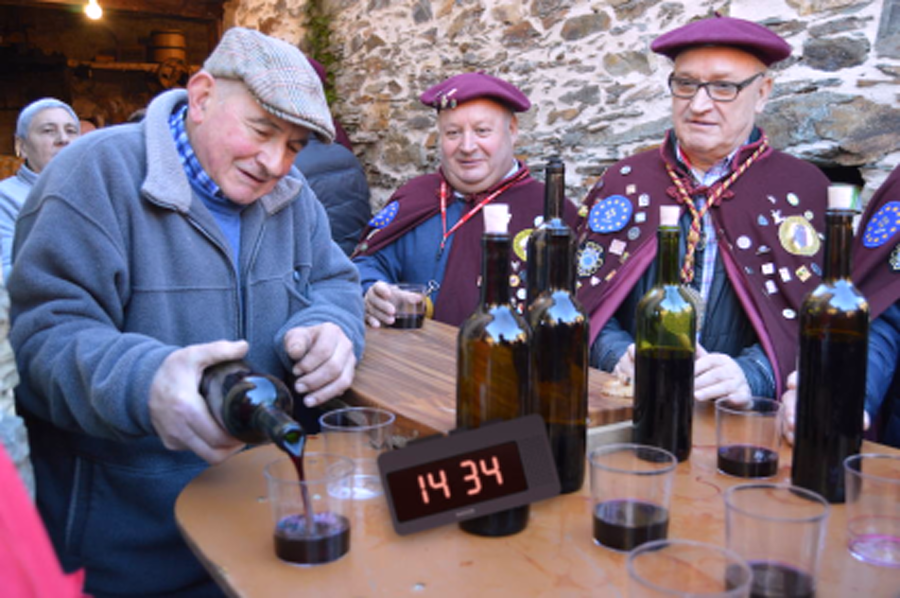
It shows **14:34**
